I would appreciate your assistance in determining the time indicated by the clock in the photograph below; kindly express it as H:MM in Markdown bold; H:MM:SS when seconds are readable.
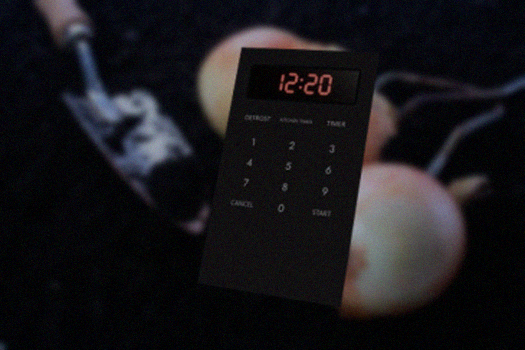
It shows **12:20**
